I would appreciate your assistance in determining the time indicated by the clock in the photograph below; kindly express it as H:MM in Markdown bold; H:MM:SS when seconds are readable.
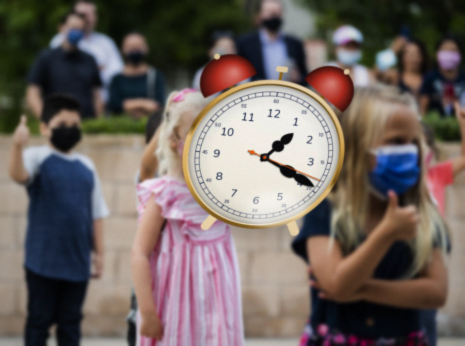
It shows **1:19:18**
